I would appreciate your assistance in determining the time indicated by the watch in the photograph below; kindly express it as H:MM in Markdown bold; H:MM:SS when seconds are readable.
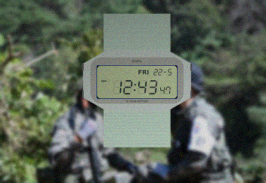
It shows **12:43:47**
